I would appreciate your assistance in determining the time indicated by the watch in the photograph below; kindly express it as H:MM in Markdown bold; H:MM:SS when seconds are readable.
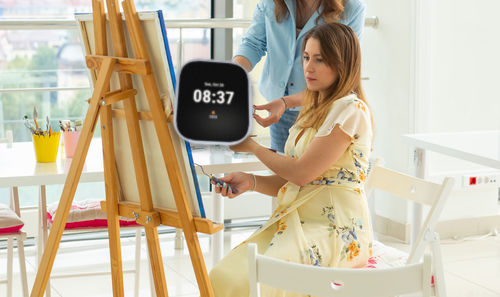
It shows **8:37**
